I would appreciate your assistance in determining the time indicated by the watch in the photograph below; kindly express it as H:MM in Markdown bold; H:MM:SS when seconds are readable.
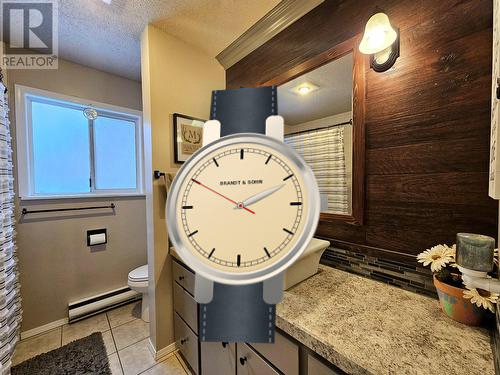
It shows **2:10:50**
